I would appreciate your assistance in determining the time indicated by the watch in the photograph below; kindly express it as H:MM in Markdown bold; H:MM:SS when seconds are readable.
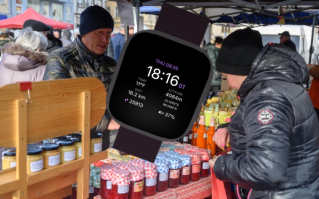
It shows **18:16**
